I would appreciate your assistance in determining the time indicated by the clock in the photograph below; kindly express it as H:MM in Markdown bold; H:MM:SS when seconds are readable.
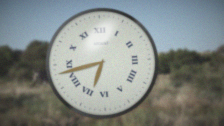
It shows **6:43**
